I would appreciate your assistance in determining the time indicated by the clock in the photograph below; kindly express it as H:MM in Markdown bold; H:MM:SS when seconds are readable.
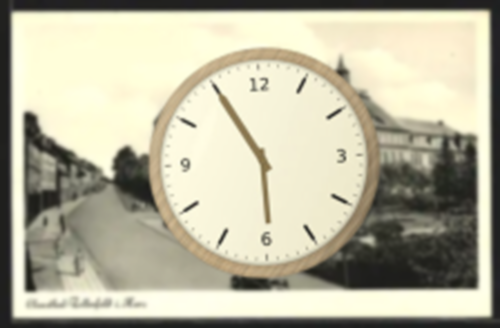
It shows **5:55**
